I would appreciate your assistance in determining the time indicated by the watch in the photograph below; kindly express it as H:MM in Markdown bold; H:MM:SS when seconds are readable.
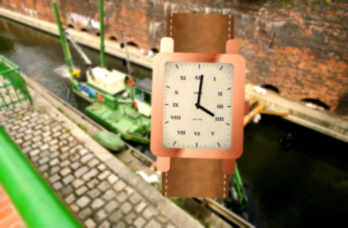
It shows **4:01**
